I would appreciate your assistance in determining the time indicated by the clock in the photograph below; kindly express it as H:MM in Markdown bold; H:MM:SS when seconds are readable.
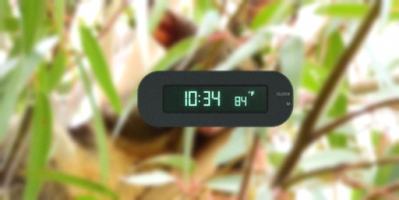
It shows **10:34**
